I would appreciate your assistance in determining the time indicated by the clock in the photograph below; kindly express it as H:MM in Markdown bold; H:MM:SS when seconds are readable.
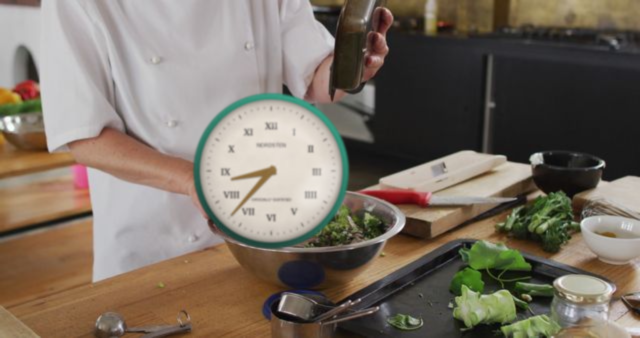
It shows **8:37**
